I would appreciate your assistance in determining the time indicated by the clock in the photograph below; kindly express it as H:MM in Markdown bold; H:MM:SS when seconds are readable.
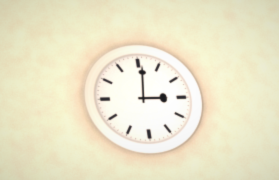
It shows **3:01**
